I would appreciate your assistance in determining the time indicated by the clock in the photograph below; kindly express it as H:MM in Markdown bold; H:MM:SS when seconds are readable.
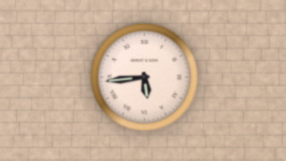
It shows **5:44**
